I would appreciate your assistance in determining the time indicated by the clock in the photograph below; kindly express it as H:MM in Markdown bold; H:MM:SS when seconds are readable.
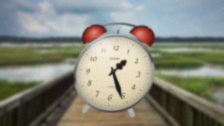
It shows **1:26**
